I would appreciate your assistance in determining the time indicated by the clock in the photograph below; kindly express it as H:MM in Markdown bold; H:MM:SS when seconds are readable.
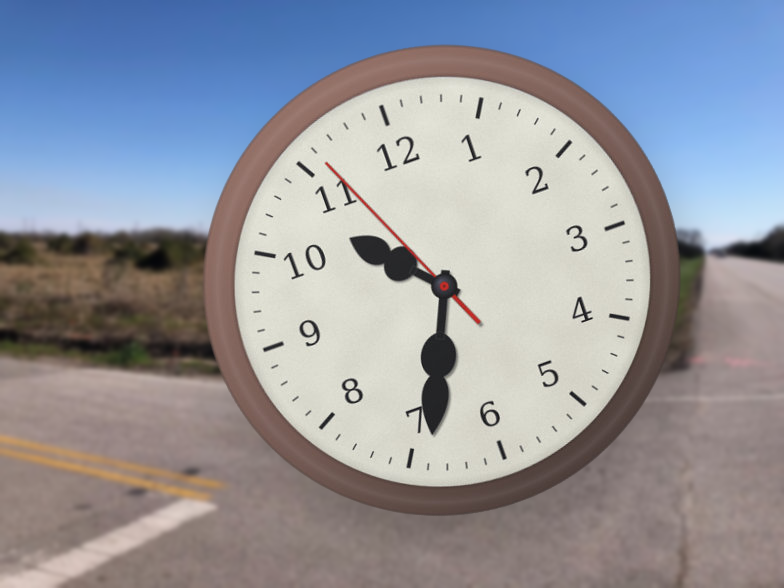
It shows **10:33:56**
